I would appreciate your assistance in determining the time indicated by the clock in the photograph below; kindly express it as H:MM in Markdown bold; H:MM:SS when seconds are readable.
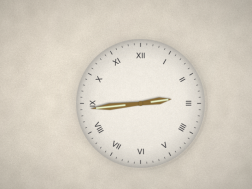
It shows **2:44**
